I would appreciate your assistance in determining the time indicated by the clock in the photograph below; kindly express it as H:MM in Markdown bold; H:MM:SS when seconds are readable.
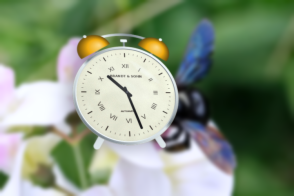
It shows **10:27**
